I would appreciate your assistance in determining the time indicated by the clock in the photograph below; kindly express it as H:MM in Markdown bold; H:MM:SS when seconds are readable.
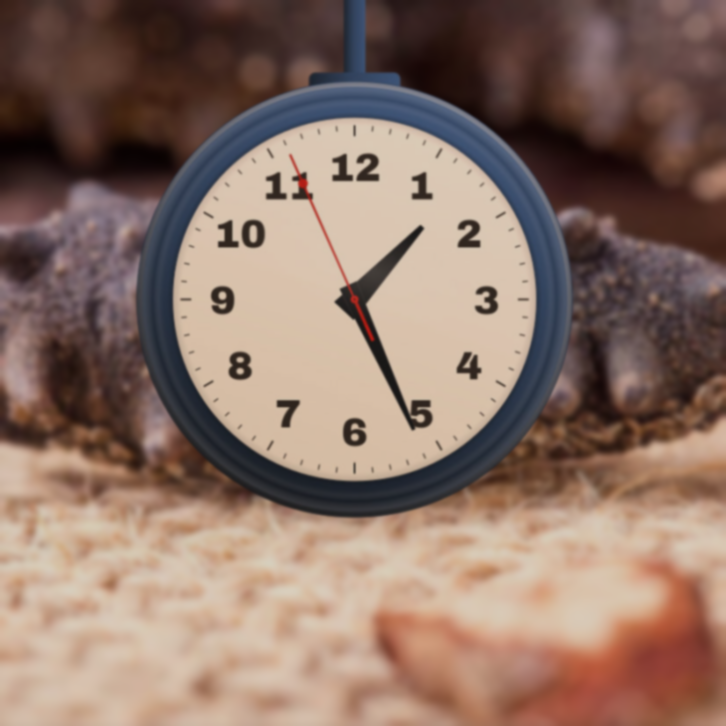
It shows **1:25:56**
